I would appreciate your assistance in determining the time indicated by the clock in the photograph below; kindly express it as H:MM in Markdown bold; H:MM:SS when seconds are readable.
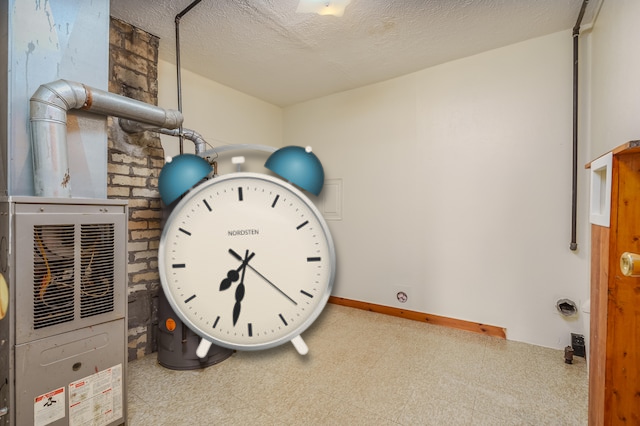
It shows **7:32:22**
